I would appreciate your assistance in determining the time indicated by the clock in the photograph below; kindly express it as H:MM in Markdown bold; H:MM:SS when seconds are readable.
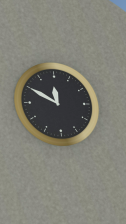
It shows **11:50**
